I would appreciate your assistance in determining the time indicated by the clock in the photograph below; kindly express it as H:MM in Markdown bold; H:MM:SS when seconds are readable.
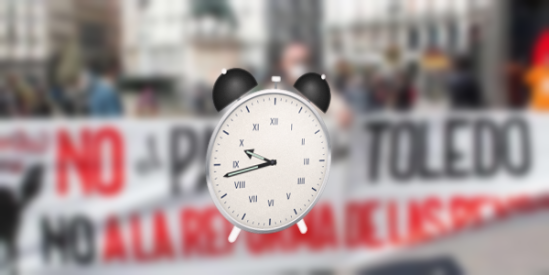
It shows **9:43**
